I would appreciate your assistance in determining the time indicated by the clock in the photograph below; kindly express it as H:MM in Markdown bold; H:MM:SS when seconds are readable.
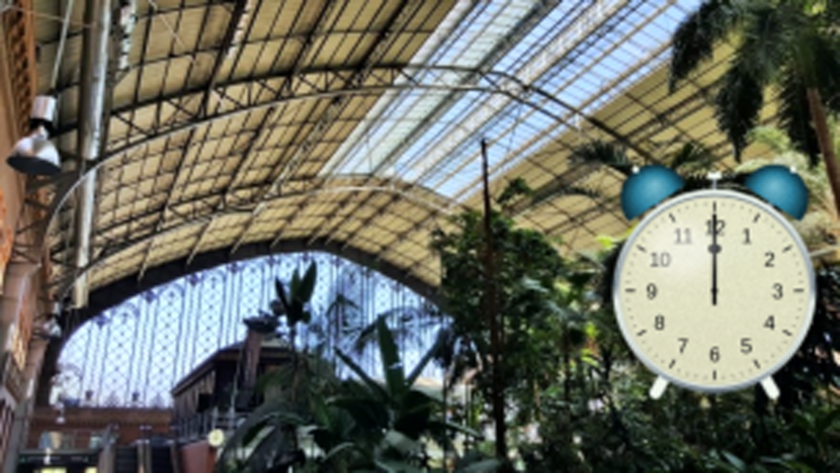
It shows **12:00**
